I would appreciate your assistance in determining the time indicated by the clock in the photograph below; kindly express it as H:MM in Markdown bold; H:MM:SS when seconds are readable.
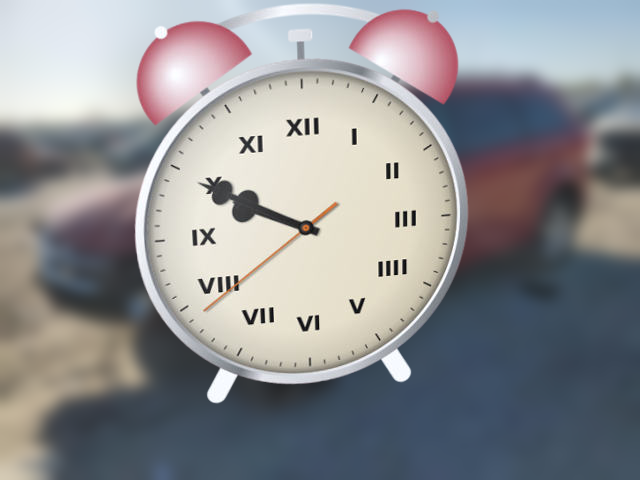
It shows **9:49:39**
